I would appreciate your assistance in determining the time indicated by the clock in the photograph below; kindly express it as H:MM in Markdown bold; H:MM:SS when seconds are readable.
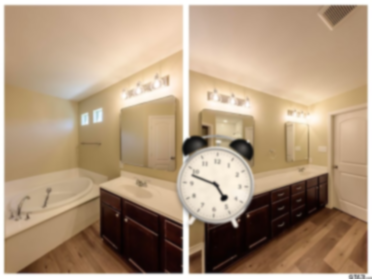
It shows **4:48**
